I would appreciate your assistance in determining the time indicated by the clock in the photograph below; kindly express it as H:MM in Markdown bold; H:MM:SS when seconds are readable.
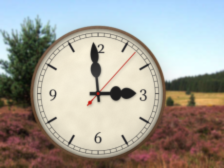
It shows **2:59:07**
